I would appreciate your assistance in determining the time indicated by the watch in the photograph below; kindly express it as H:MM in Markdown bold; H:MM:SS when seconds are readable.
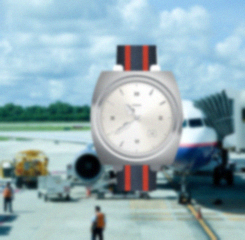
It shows **10:39**
